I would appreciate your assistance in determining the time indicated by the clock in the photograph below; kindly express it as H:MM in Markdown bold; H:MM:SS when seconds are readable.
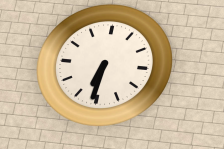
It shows **6:31**
